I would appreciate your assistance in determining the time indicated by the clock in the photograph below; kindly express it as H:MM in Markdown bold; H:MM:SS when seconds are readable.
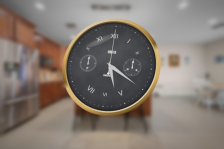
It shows **5:20**
